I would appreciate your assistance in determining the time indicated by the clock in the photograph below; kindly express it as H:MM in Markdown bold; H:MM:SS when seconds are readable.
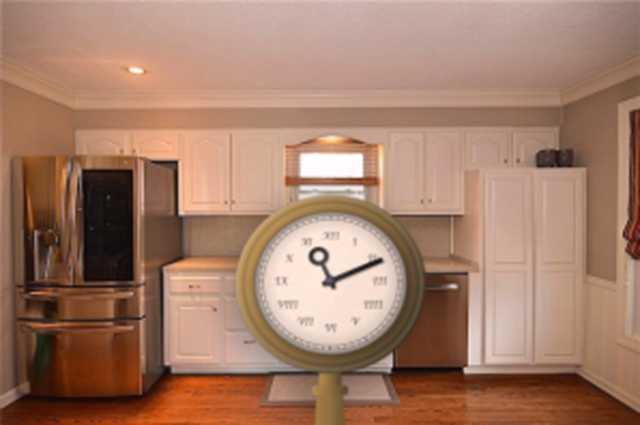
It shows **11:11**
